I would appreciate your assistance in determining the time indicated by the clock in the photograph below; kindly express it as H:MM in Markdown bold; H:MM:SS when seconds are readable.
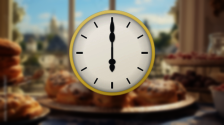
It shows **6:00**
